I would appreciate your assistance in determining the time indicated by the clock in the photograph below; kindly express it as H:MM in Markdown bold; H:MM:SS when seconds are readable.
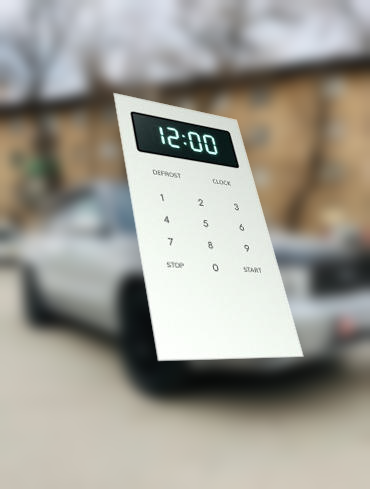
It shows **12:00**
